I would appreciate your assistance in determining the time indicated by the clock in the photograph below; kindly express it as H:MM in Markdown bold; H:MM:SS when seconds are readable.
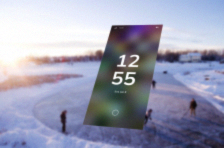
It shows **12:55**
